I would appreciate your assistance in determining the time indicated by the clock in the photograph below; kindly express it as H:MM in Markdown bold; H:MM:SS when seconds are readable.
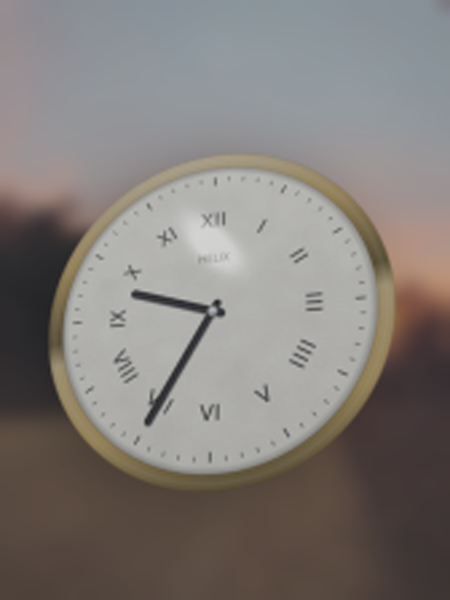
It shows **9:35**
